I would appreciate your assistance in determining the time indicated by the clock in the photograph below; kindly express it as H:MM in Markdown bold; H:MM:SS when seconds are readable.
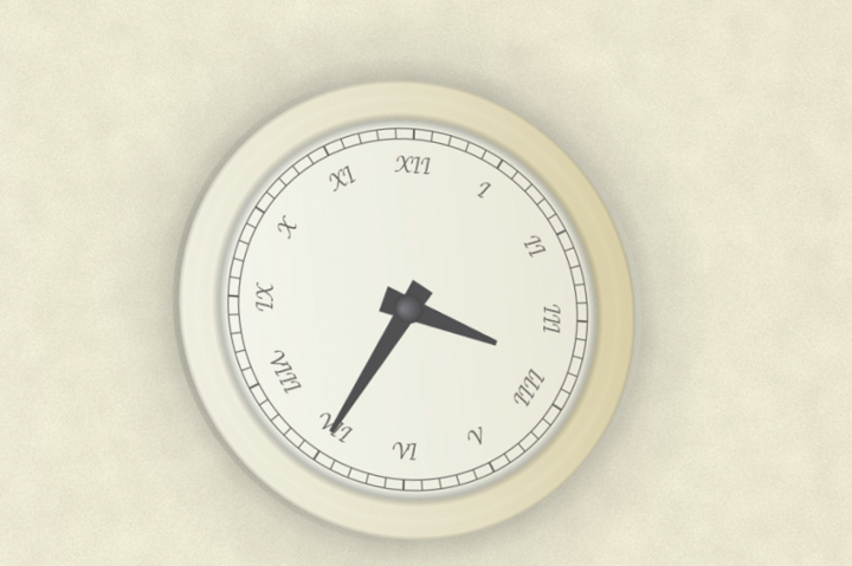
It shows **3:35**
